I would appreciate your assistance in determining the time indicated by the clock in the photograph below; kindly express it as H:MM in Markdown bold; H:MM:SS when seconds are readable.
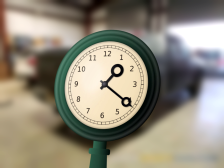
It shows **1:21**
